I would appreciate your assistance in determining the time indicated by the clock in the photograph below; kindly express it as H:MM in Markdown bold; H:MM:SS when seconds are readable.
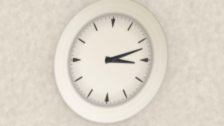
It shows **3:12**
